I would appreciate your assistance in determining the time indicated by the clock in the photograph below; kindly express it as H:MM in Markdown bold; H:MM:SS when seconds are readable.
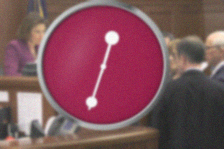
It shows **12:33**
